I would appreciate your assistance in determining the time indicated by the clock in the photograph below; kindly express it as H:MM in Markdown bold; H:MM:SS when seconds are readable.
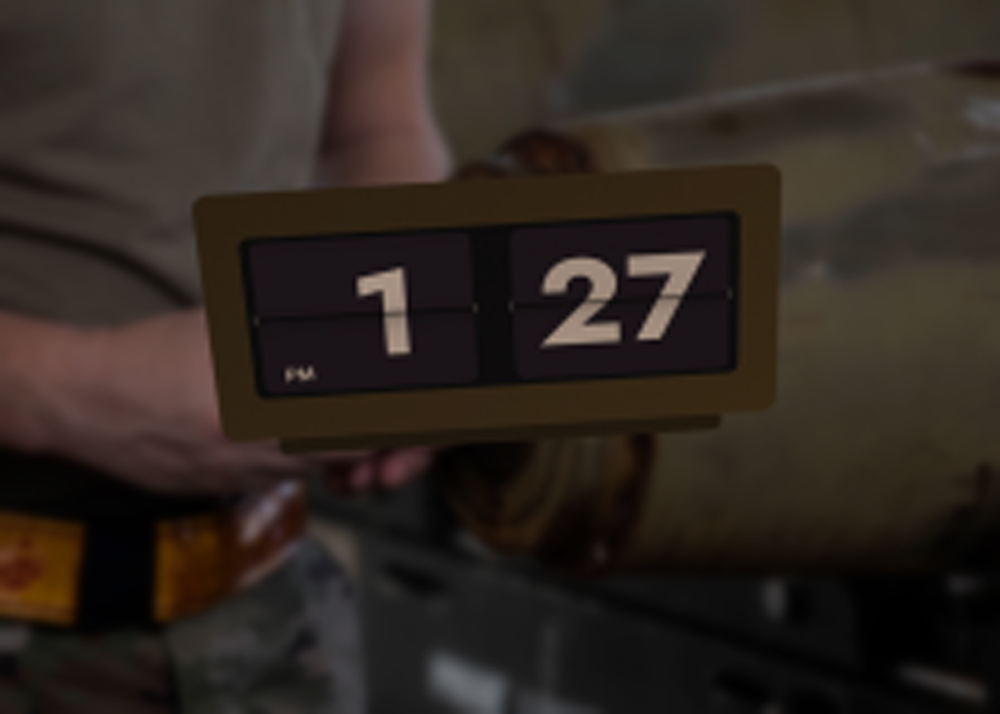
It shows **1:27**
